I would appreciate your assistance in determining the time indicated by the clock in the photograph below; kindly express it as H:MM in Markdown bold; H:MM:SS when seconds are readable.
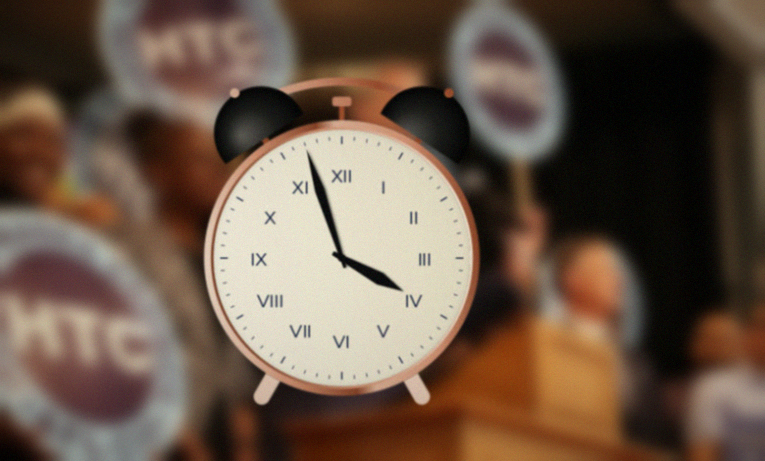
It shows **3:57**
